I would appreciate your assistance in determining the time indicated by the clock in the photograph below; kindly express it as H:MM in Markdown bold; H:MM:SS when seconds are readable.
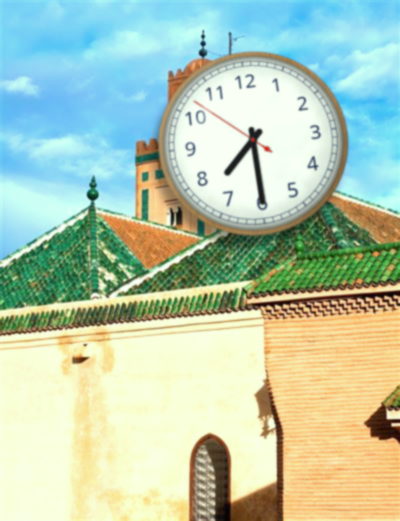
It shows **7:29:52**
